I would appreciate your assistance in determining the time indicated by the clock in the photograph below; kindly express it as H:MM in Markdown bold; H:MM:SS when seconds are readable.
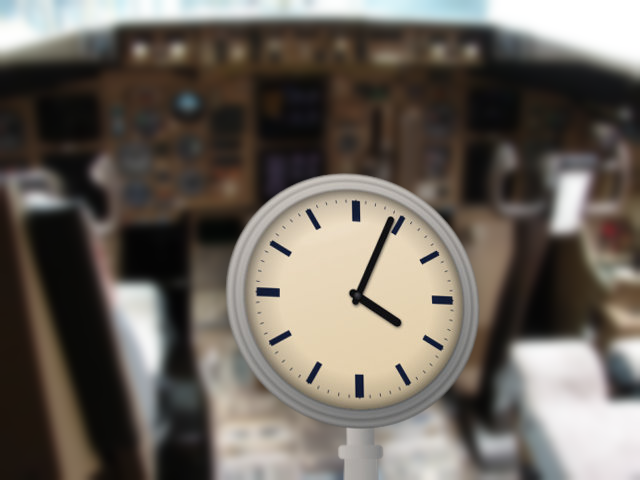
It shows **4:04**
